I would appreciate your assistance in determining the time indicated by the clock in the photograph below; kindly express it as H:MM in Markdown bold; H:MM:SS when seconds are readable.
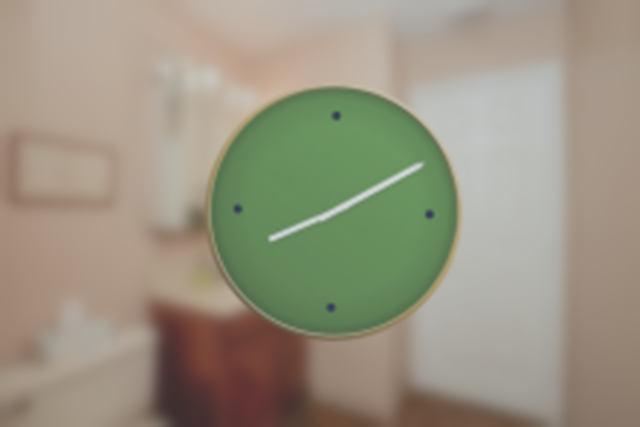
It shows **8:10**
